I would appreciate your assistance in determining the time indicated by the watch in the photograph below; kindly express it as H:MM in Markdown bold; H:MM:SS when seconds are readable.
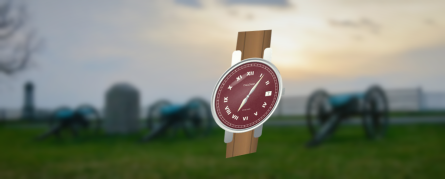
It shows **7:06**
